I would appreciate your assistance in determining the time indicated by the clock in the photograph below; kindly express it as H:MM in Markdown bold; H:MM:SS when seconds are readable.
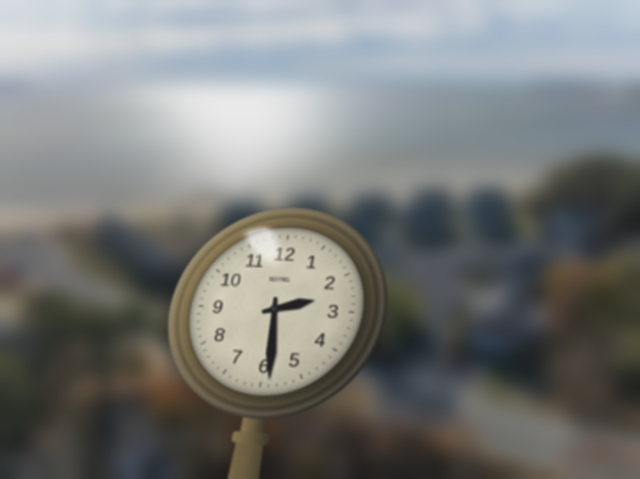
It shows **2:29**
